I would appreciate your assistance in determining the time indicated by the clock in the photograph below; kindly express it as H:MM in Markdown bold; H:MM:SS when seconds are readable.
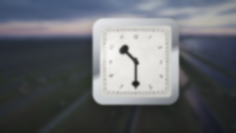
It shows **10:30**
